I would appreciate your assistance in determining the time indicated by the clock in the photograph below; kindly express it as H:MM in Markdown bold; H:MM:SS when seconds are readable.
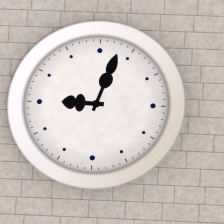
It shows **9:03**
